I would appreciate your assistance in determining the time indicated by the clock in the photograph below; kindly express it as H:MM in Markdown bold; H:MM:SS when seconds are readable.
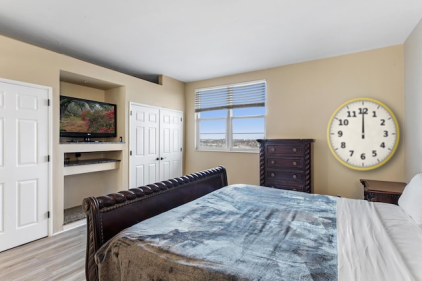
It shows **12:00**
